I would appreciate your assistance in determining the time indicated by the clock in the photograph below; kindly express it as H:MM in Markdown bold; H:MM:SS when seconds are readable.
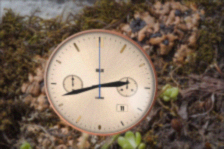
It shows **2:42**
